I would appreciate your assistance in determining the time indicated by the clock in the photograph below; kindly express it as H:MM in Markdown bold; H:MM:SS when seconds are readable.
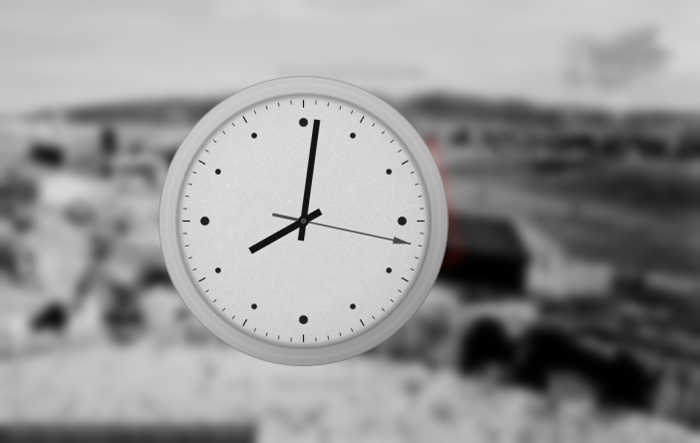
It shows **8:01:17**
